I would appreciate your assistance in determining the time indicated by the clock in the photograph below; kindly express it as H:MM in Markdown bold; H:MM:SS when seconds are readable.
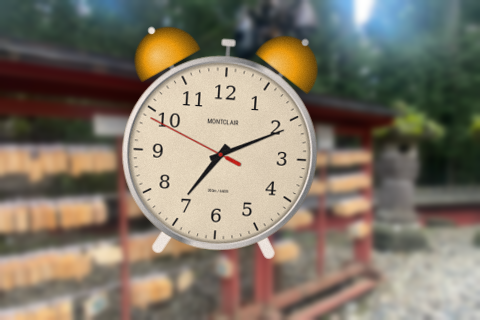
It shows **7:10:49**
